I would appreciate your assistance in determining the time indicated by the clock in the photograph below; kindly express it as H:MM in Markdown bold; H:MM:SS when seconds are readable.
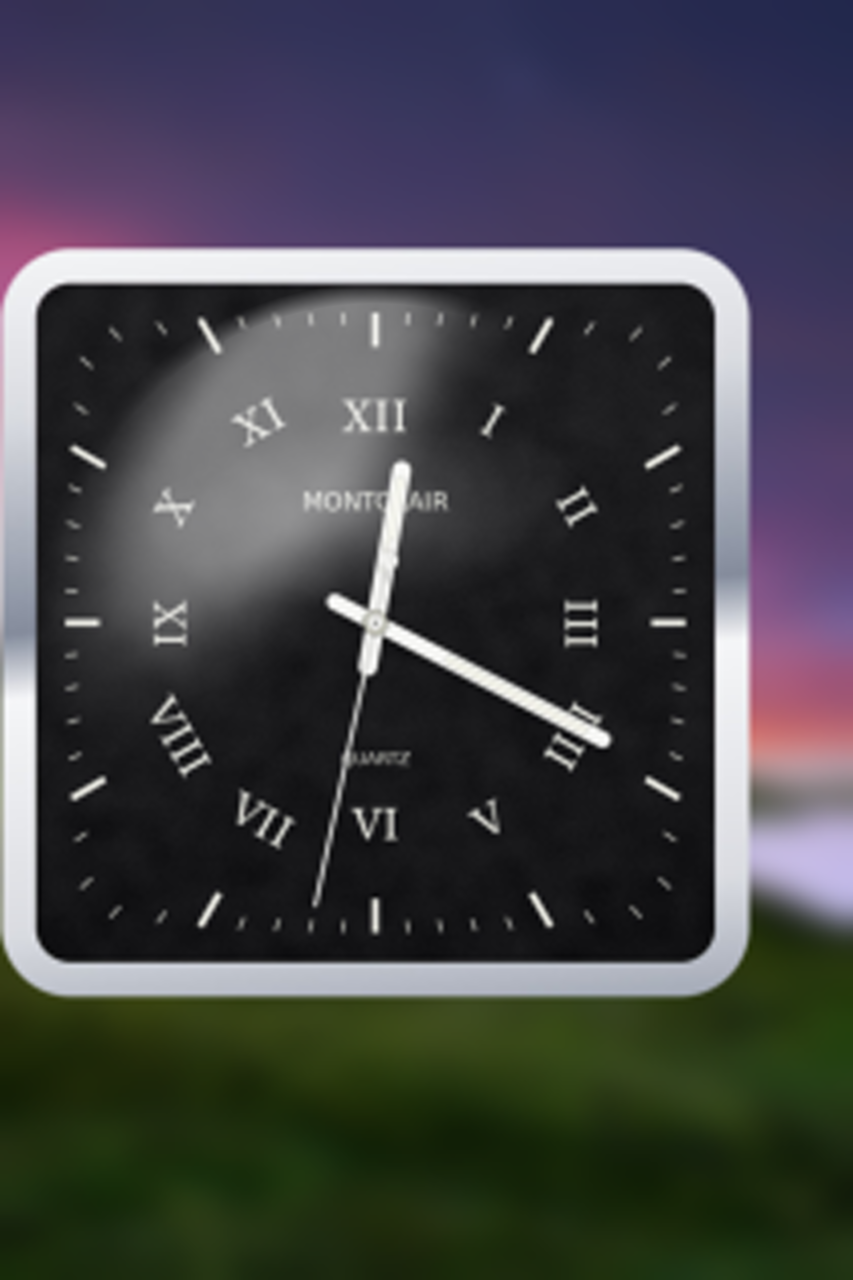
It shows **12:19:32**
